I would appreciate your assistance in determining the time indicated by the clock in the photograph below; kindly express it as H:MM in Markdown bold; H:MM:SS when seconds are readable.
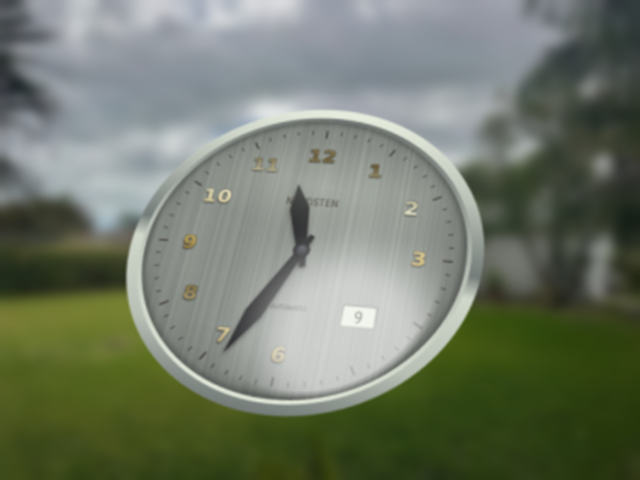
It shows **11:34**
